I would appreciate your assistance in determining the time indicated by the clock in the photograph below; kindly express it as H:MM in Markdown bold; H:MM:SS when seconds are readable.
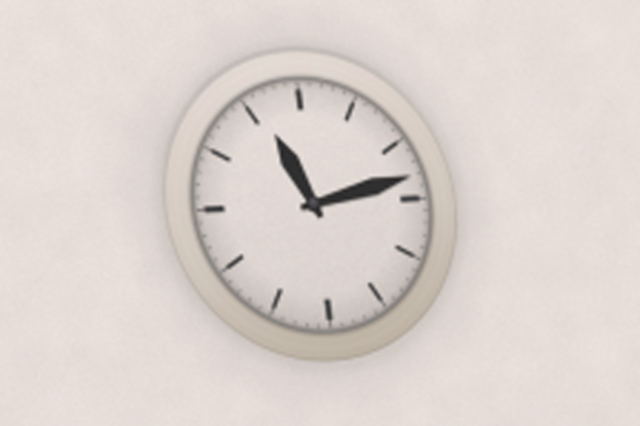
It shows **11:13**
